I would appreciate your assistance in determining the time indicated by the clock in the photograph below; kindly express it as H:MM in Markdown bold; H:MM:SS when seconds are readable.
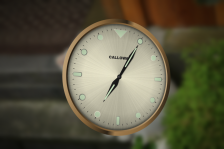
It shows **7:05**
